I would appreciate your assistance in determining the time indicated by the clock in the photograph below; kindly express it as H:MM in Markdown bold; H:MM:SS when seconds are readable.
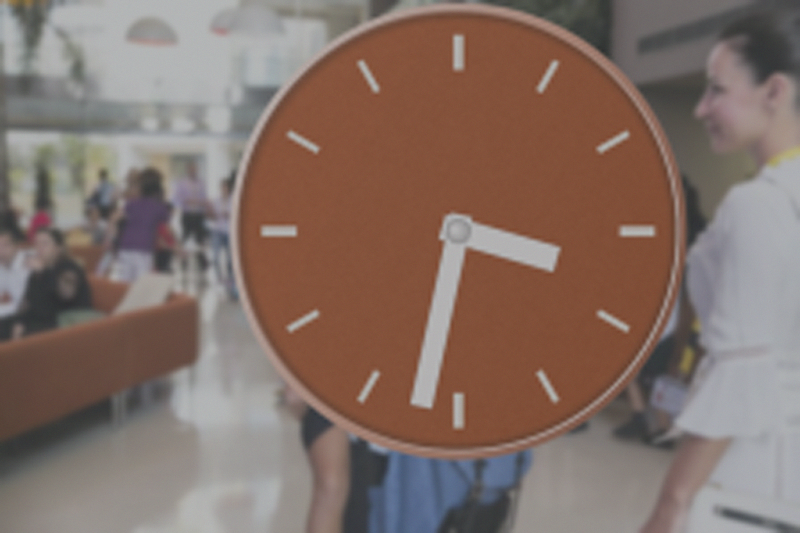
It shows **3:32**
